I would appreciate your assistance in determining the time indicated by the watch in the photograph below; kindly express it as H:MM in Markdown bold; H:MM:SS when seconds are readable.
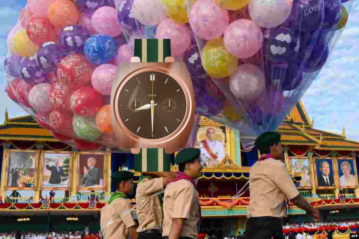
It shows **8:30**
